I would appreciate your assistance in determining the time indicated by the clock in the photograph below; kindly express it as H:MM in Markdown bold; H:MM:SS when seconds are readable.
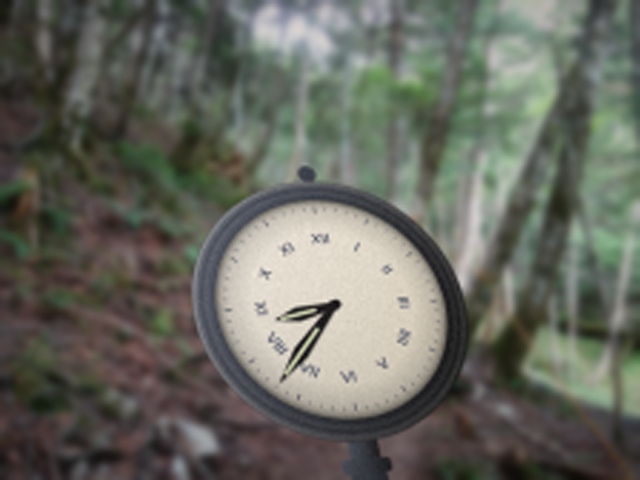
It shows **8:37**
